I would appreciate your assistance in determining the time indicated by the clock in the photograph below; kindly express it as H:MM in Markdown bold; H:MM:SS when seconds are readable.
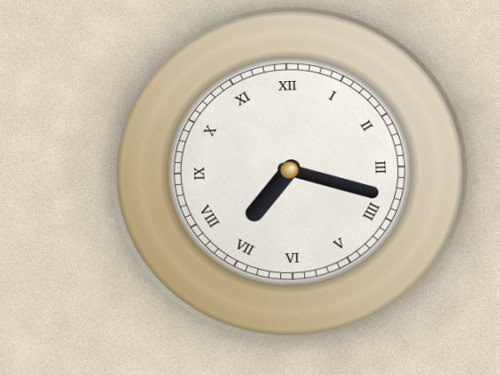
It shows **7:18**
